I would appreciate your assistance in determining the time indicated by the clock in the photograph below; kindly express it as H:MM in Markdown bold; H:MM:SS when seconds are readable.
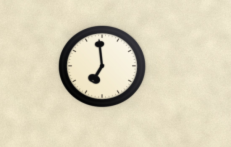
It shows **6:59**
